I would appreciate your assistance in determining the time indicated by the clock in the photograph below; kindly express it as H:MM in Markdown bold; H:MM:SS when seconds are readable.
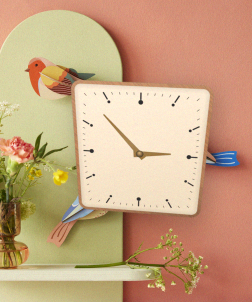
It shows **2:53**
